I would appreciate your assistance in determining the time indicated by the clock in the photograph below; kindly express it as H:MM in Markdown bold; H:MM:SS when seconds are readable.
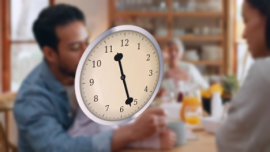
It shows **11:27**
